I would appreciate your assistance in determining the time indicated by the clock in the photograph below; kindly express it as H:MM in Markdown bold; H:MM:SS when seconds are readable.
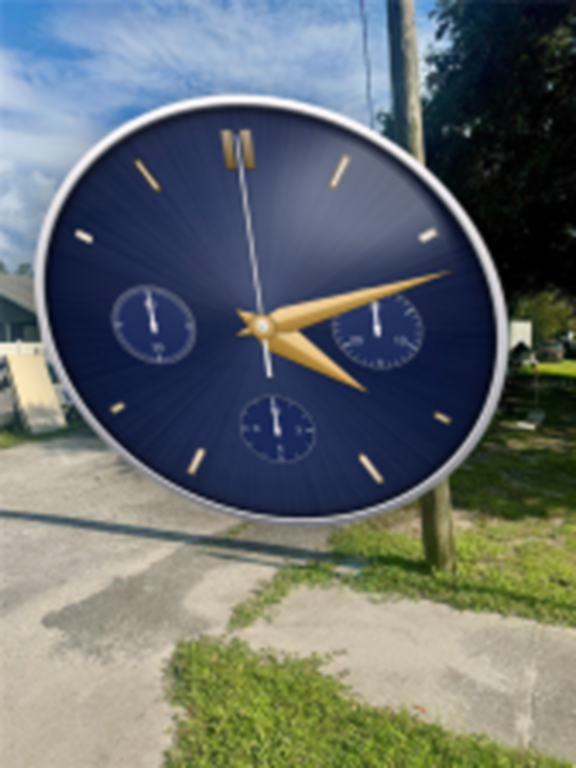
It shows **4:12**
